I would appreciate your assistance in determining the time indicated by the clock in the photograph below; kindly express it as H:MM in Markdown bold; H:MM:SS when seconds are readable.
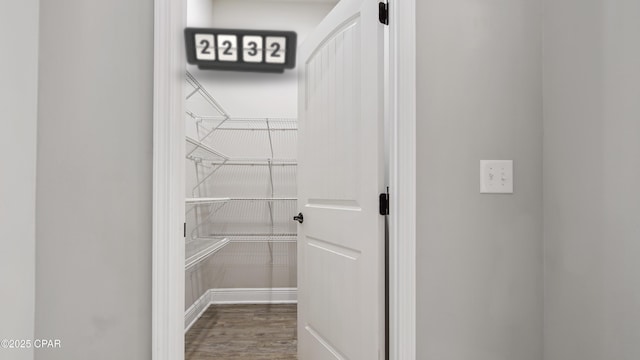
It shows **22:32**
